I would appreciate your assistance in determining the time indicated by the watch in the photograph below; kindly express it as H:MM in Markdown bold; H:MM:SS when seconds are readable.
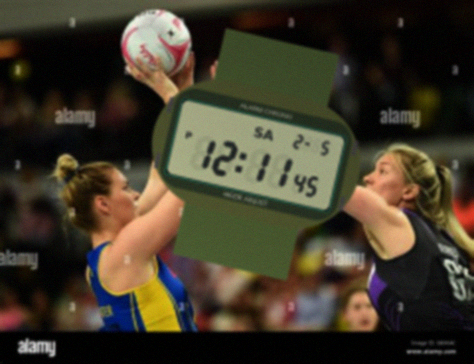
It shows **12:11:45**
